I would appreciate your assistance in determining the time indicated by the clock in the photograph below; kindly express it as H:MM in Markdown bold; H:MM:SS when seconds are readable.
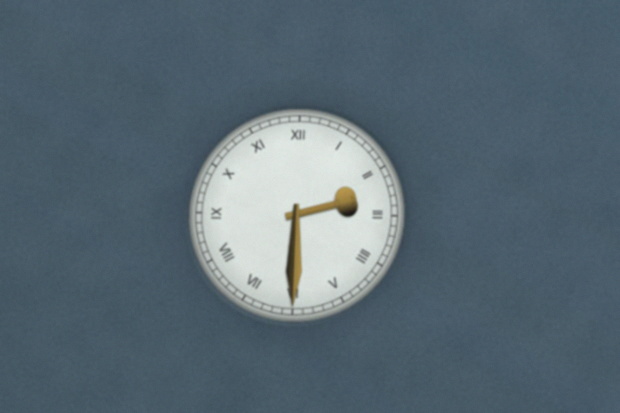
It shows **2:30**
